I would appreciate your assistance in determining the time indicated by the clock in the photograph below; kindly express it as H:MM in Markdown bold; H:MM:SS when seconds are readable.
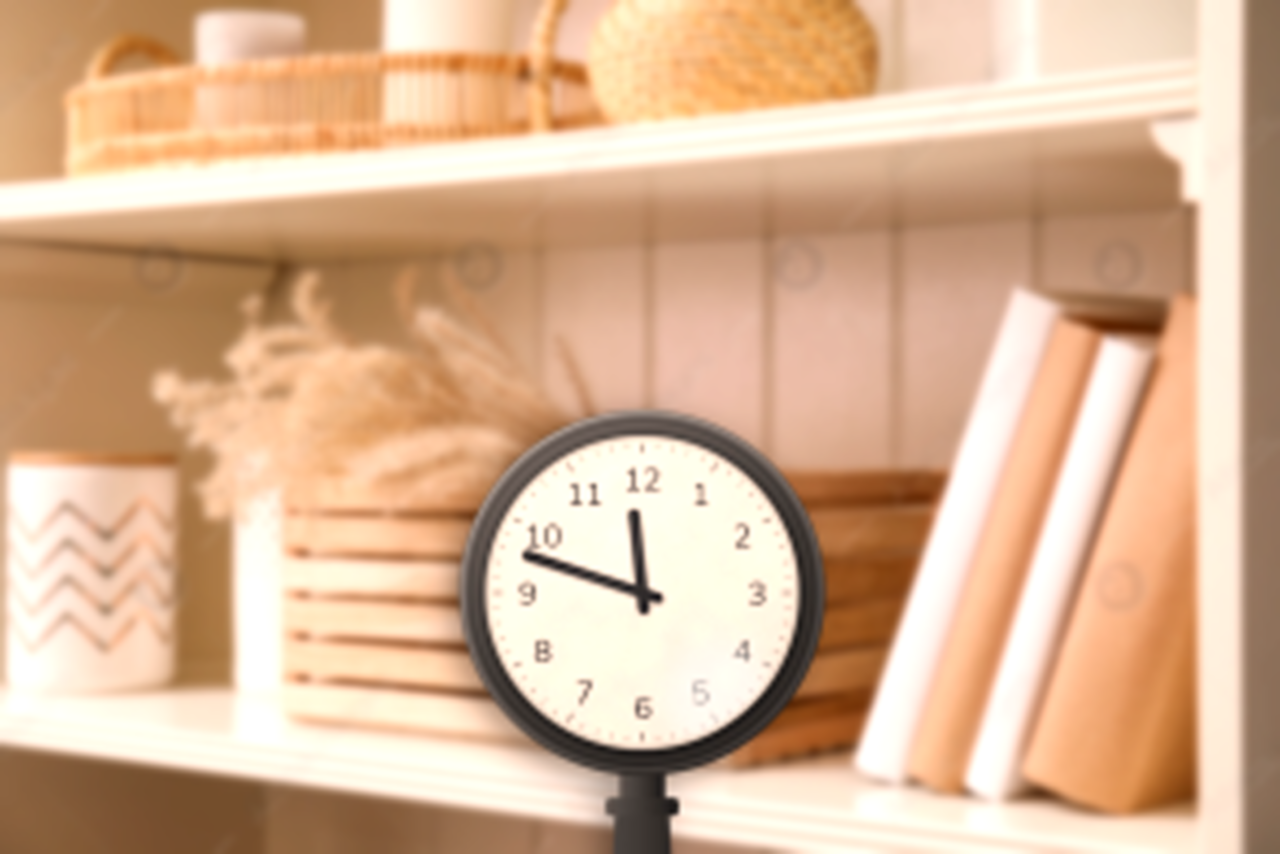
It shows **11:48**
